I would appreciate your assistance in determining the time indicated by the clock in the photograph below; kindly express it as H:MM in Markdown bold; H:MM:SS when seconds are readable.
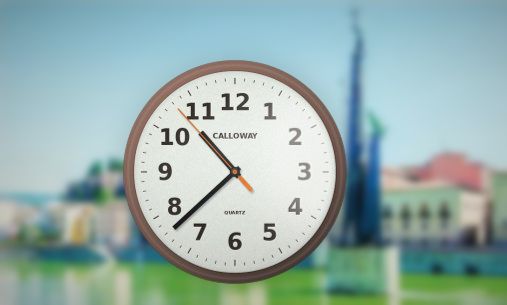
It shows **10:37:53**
